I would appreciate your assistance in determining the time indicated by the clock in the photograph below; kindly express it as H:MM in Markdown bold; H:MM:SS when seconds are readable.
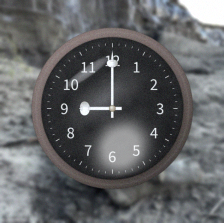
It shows **9:00**
